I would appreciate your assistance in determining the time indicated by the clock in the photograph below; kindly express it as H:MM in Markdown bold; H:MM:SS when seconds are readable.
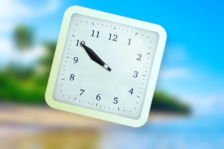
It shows **9:50**
